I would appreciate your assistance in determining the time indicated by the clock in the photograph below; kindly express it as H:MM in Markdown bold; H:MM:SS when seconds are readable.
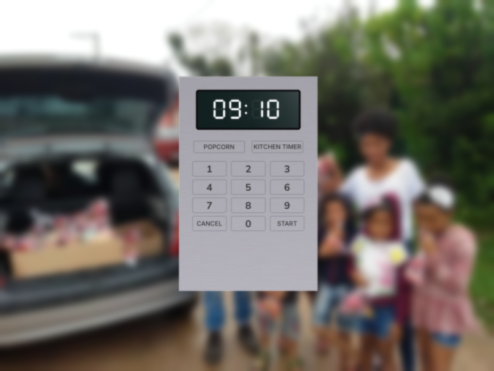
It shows **9:10**
